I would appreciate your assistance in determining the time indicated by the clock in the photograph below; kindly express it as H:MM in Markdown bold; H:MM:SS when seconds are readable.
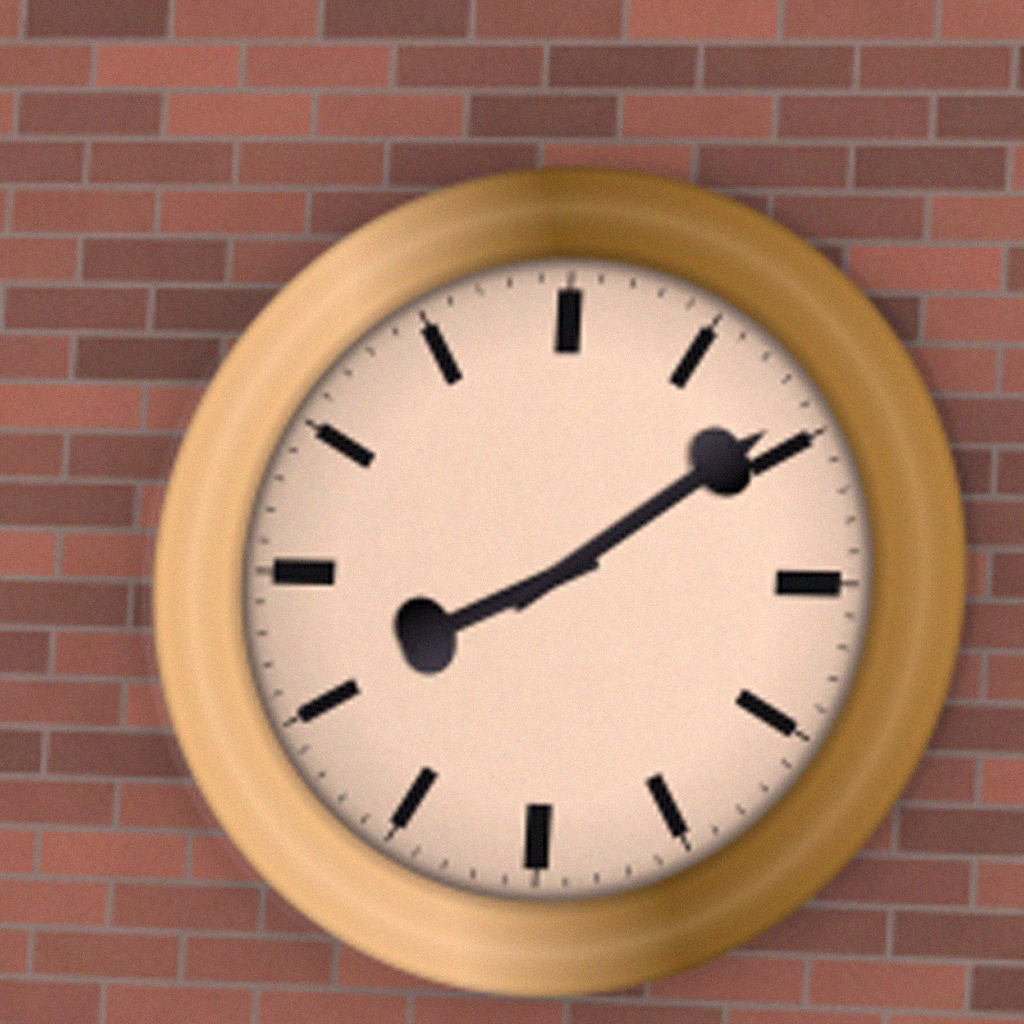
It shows **8:09**
